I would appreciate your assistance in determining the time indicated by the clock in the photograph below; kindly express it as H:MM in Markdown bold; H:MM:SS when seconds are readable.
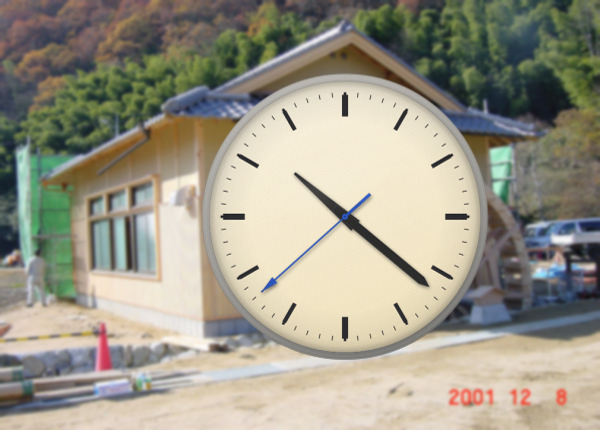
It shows **10:21:38**
